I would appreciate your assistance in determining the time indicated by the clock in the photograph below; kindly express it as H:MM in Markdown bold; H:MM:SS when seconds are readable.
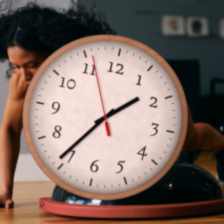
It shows **1:35:56**
